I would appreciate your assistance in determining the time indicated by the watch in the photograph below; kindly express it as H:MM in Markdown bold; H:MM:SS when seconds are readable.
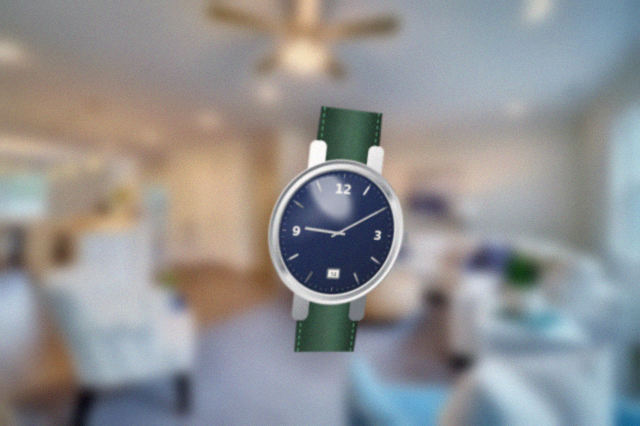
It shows **9:10**
